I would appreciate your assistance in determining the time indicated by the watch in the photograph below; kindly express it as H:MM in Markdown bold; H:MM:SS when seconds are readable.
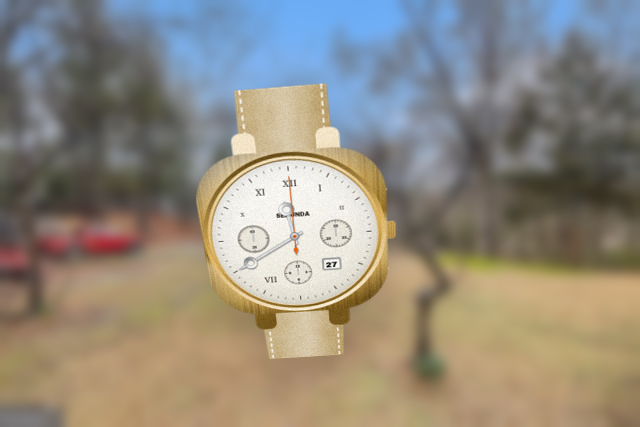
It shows **11:40**
